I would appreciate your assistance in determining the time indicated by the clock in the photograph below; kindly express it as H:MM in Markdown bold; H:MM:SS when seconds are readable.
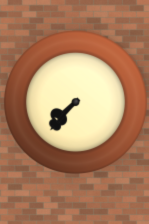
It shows **7:37**
